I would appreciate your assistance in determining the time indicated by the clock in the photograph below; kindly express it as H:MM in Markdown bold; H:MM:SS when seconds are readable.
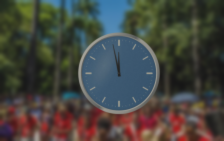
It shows **11:58**
